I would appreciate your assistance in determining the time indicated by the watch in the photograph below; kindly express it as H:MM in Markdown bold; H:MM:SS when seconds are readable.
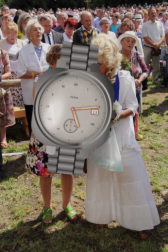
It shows **5:13**
